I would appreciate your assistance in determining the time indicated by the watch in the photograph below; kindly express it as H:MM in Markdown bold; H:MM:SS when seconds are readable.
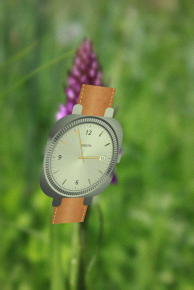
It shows **2:56**
